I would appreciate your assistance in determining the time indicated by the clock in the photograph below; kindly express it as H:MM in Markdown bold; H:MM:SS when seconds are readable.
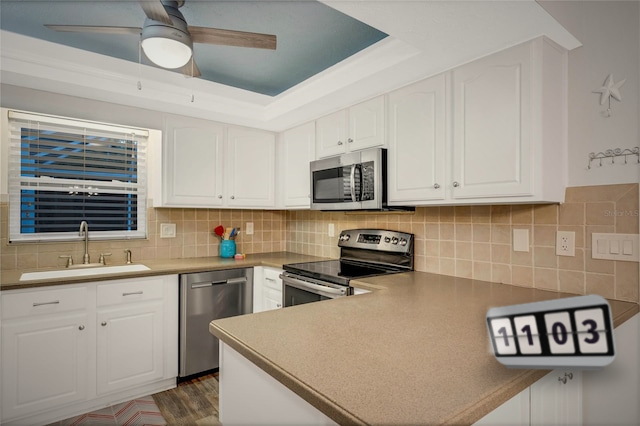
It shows **11:03**
